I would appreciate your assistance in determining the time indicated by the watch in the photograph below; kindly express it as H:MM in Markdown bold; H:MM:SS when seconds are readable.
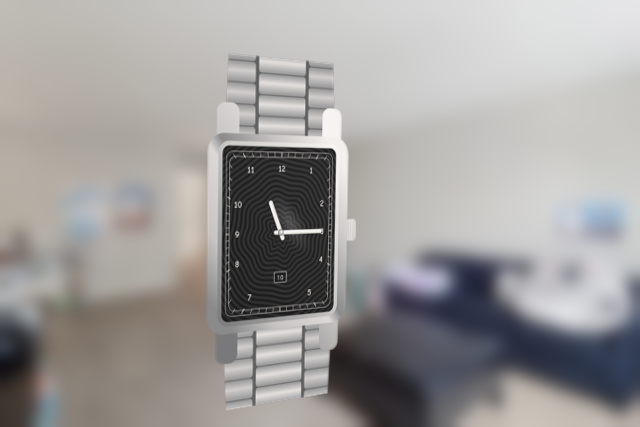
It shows **11:15**
